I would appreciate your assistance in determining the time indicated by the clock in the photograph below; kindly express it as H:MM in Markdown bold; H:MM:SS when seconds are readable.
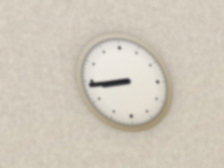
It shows **8:44**
